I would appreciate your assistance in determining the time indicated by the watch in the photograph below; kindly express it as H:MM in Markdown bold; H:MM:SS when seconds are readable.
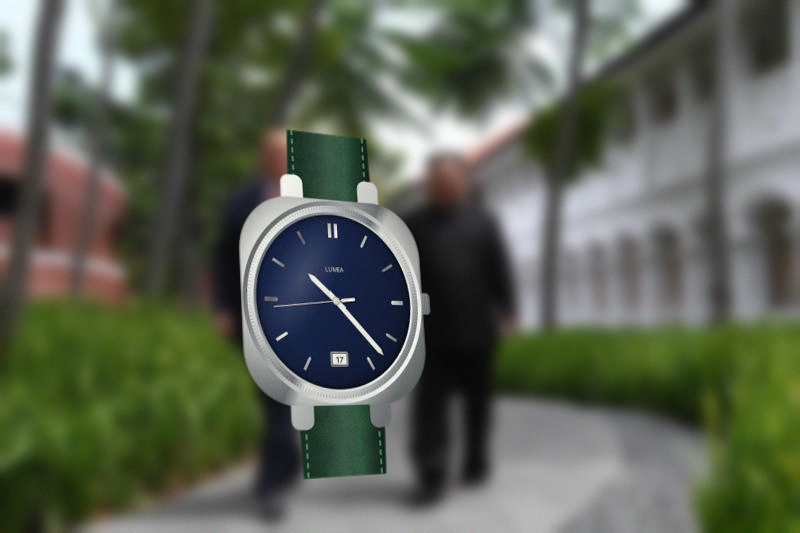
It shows **10:22:44**
